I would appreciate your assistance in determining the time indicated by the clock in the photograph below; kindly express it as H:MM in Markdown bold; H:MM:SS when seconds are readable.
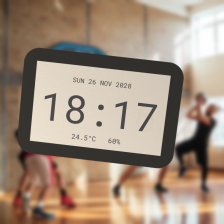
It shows **18:17**
